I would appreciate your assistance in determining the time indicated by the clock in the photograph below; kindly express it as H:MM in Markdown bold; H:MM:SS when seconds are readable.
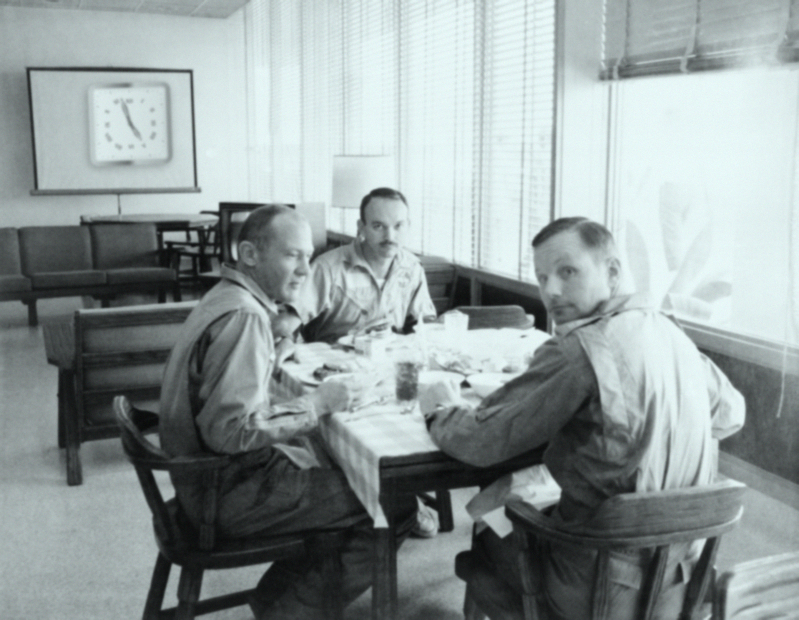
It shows **4:57**
